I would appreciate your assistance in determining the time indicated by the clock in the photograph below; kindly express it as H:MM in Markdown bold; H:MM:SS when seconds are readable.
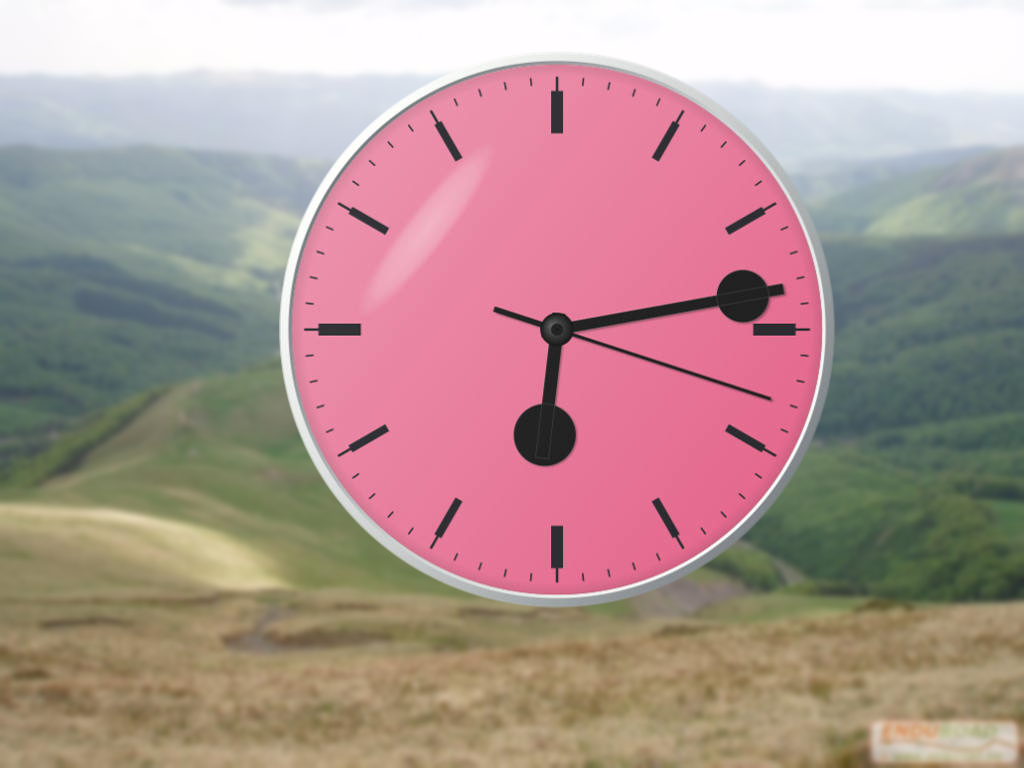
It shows **6:13:18**
